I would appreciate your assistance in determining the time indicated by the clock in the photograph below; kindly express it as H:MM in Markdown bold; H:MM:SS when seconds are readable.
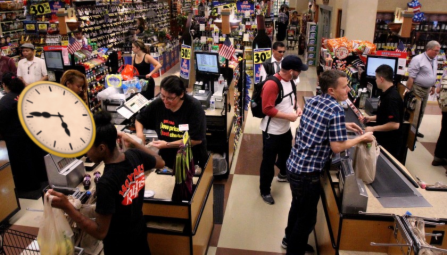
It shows **5:46**
